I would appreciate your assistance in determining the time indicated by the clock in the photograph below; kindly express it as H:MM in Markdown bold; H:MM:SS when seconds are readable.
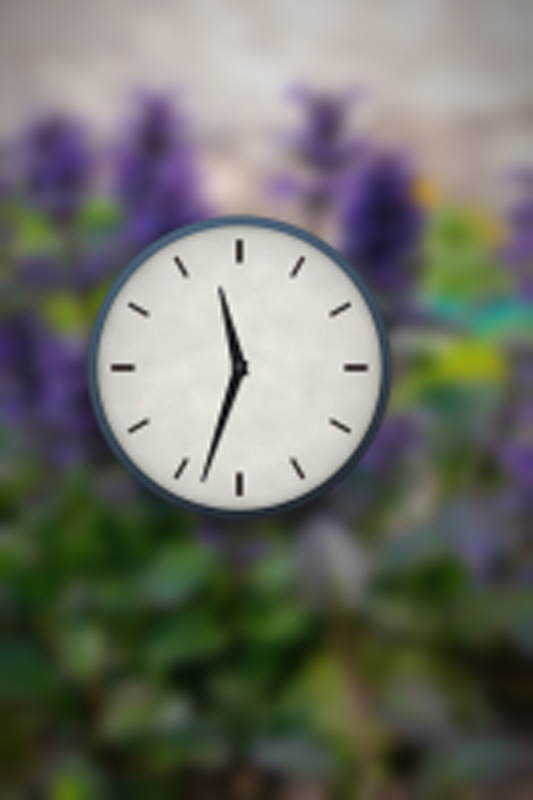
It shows **11:33**
